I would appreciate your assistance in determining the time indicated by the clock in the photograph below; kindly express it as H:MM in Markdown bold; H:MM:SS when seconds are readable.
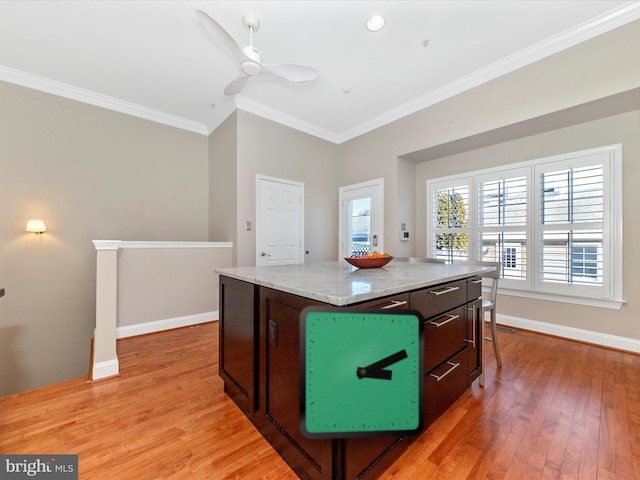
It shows **3:11**
